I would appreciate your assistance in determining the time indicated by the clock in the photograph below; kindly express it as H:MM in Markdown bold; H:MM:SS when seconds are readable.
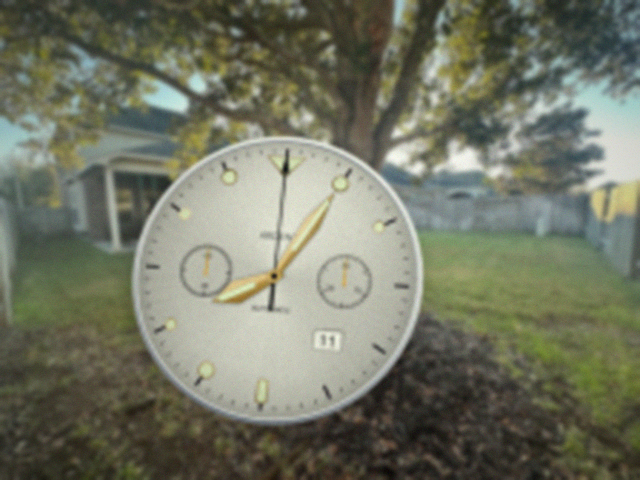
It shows **8:05**
